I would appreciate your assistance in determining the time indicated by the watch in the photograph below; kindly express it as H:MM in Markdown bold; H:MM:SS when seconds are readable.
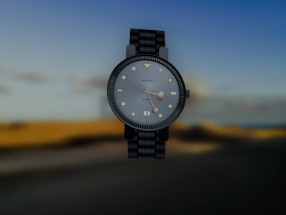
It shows **3:26**
